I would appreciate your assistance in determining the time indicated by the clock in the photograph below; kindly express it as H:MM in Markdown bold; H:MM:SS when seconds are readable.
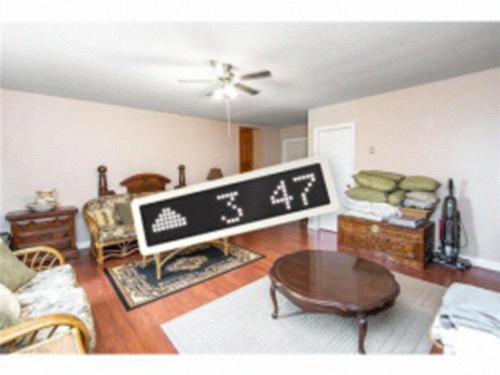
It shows **3:47**
